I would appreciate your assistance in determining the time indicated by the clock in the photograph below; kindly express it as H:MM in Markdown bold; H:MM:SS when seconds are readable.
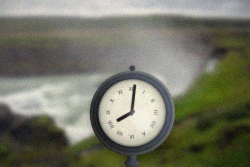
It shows **8:01**
